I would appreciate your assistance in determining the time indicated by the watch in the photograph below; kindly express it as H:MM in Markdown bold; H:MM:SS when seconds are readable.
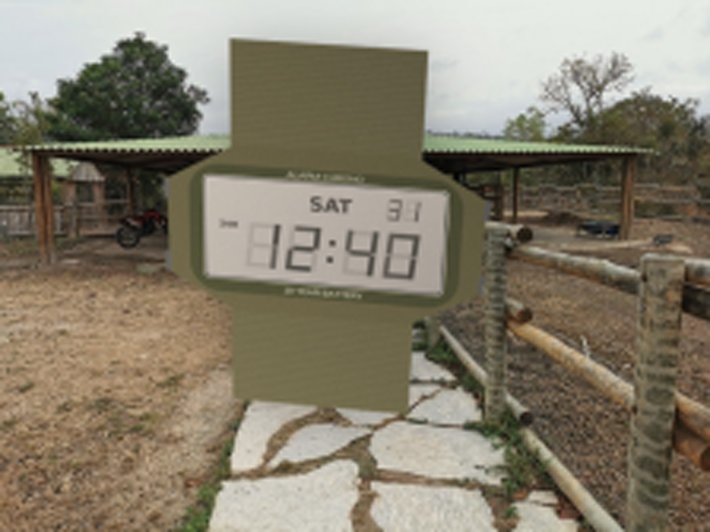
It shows **12:40**
